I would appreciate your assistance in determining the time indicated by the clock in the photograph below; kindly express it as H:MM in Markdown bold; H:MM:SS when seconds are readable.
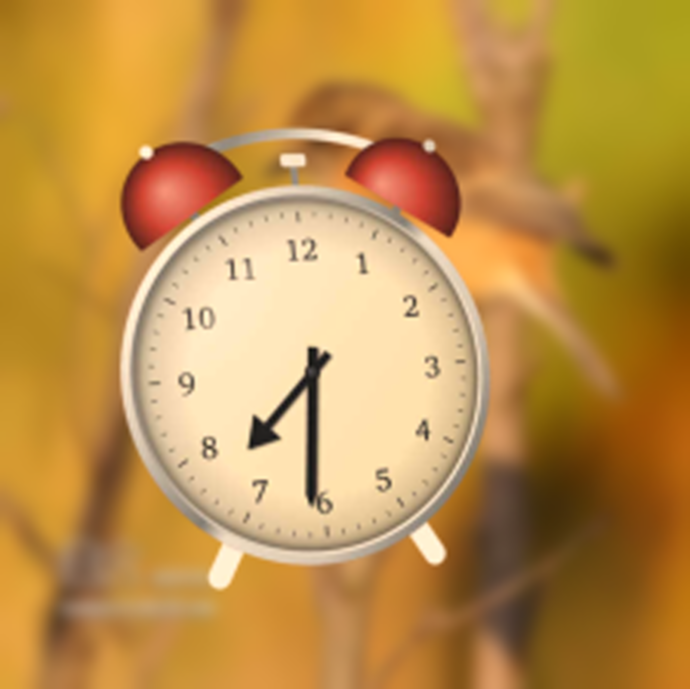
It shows **7:31**
